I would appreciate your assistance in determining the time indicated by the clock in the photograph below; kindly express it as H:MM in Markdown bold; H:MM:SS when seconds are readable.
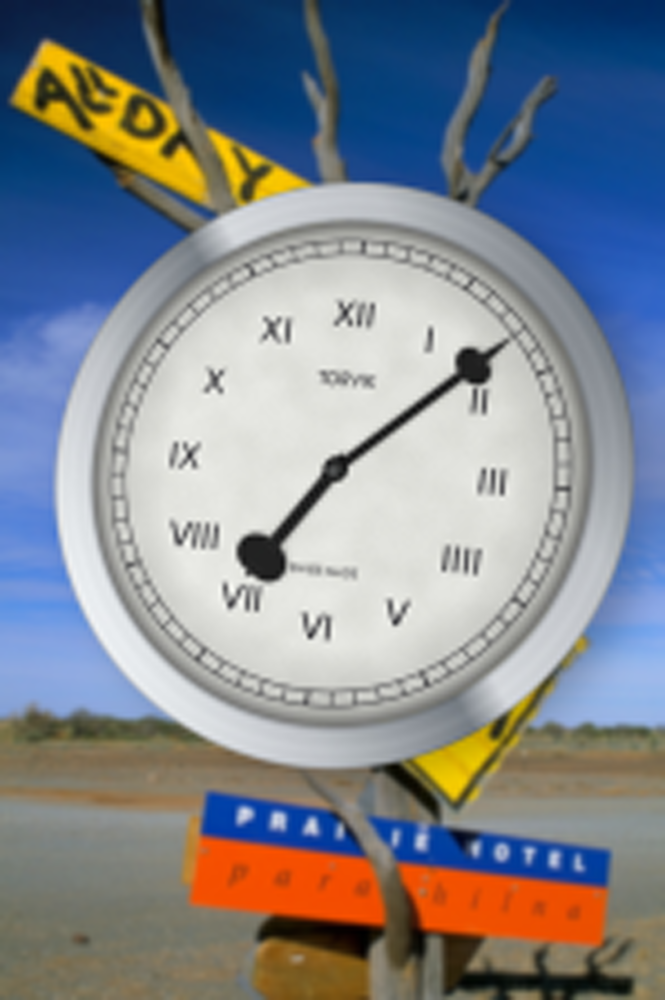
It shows **7:08**
